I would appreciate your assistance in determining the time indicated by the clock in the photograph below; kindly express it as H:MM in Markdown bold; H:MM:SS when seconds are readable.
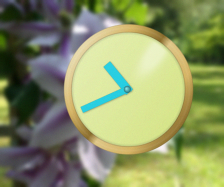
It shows **10:41**
